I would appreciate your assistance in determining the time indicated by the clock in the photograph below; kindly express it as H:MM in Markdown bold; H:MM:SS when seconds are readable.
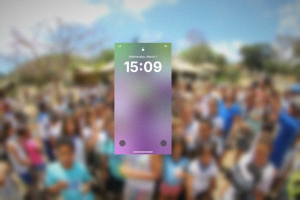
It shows **15:09**
